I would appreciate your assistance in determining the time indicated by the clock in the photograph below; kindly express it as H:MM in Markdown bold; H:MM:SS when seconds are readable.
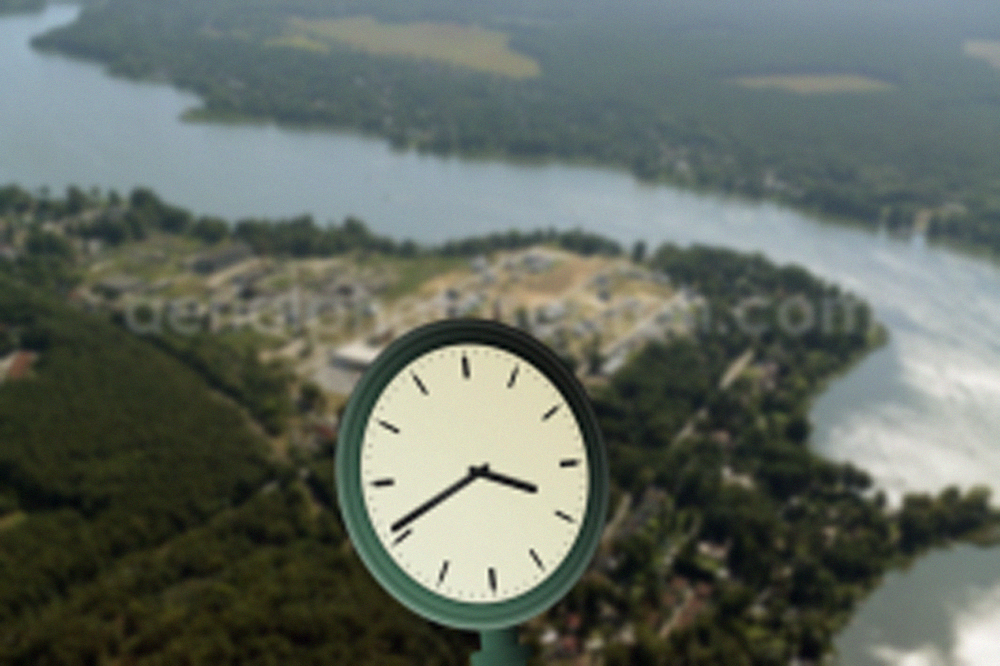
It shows **3:41**
